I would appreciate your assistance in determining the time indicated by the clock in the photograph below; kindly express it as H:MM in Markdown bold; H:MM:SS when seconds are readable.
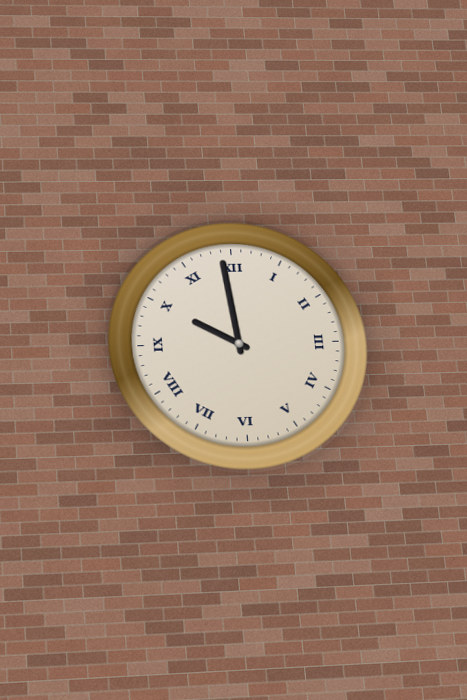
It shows **9:59**
